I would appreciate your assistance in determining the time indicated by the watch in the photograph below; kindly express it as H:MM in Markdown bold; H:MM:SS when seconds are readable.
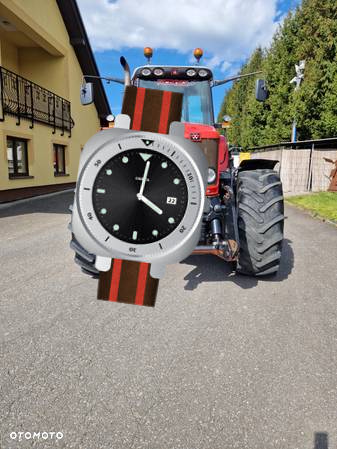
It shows **4:01**
